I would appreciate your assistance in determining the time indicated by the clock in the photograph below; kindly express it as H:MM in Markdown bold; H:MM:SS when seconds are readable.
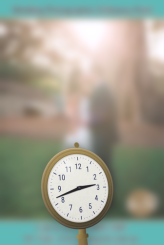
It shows **2:42**
